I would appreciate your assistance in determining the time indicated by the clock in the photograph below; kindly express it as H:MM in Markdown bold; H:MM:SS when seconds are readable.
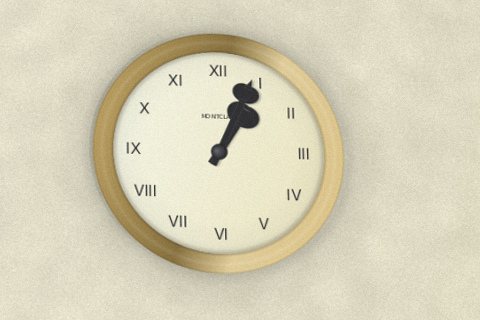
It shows **1:04**
